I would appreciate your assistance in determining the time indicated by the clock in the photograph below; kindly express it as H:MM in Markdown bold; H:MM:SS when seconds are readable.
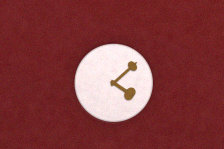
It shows **4:08**
